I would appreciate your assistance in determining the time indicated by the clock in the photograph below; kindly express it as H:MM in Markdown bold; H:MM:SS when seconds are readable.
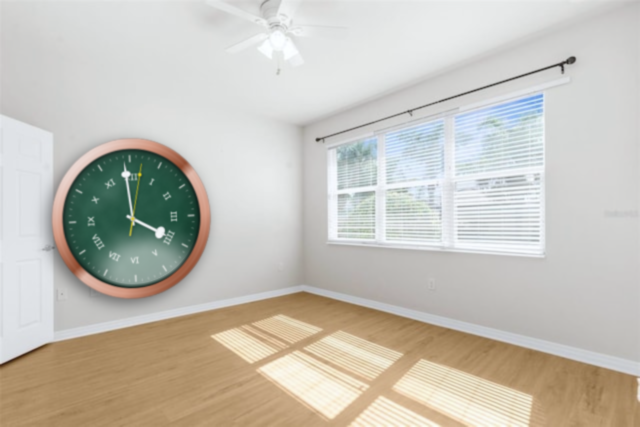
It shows **3:59:02**
